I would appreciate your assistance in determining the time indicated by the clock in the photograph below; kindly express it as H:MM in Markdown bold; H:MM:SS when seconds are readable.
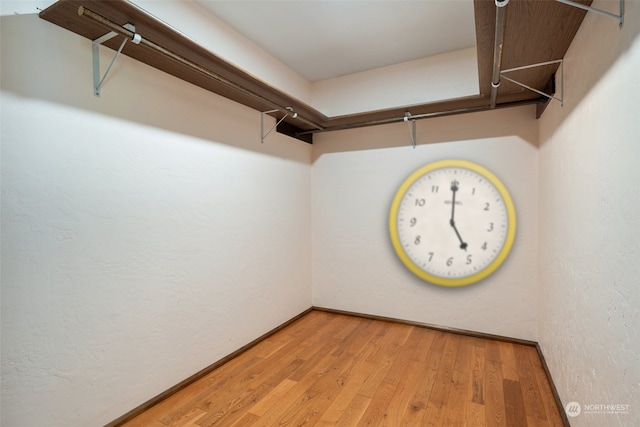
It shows **5:00**
